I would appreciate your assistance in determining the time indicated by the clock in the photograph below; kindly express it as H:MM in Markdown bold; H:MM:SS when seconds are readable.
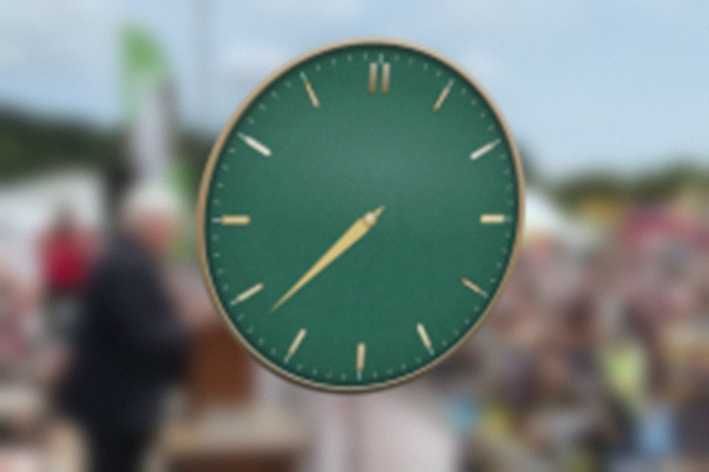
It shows **7:38**
